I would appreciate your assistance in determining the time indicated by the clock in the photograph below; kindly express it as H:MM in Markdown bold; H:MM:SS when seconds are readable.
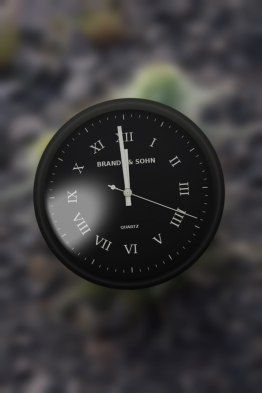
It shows **11:59:19**
